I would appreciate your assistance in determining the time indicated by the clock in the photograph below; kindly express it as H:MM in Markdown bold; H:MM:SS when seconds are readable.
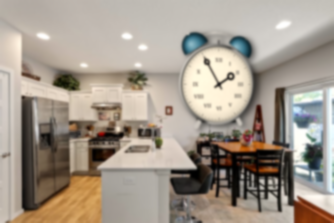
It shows **1:55**
